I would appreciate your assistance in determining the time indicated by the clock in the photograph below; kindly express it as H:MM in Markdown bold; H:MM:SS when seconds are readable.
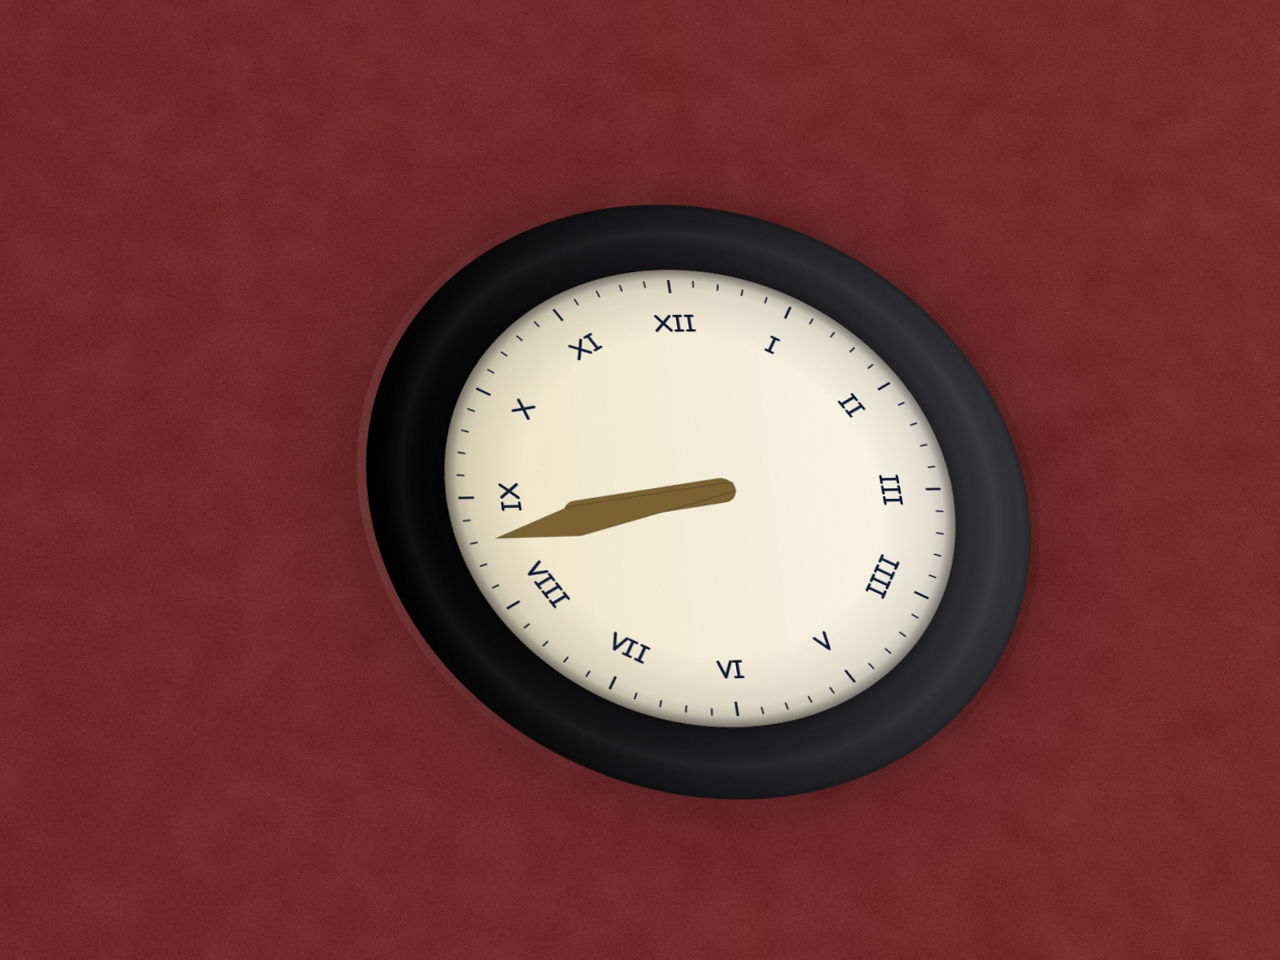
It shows **8:43**
